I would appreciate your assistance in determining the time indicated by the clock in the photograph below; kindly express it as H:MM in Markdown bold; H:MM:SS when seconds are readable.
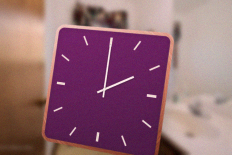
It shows **2:00**
